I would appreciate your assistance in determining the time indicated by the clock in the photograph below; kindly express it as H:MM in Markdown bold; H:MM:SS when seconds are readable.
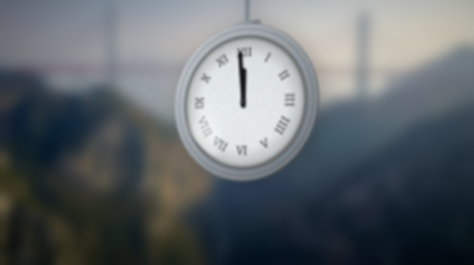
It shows **11:59**
